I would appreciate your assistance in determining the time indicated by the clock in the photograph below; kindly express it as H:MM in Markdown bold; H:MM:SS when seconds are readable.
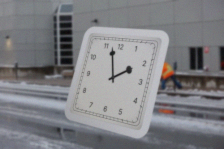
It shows **1:57**
